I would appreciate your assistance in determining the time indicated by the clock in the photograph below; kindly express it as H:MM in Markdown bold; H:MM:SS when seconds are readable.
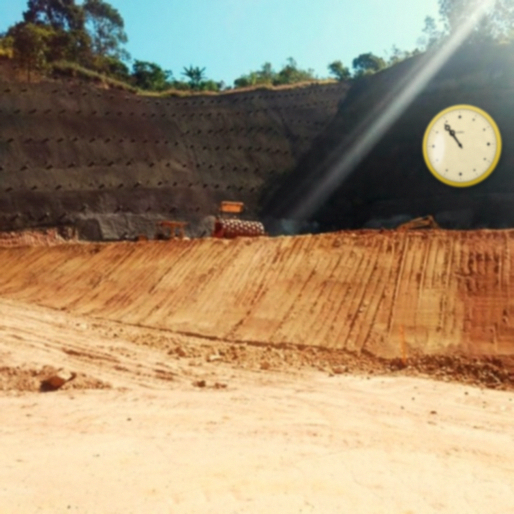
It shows **10:54**
